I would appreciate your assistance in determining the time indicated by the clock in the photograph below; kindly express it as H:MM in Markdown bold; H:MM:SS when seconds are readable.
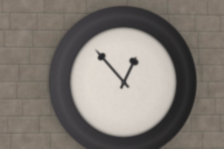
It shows **12:53**
